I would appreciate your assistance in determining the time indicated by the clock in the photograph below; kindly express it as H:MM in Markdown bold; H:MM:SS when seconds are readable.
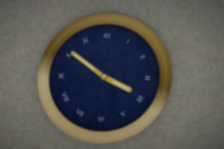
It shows **3:51**
